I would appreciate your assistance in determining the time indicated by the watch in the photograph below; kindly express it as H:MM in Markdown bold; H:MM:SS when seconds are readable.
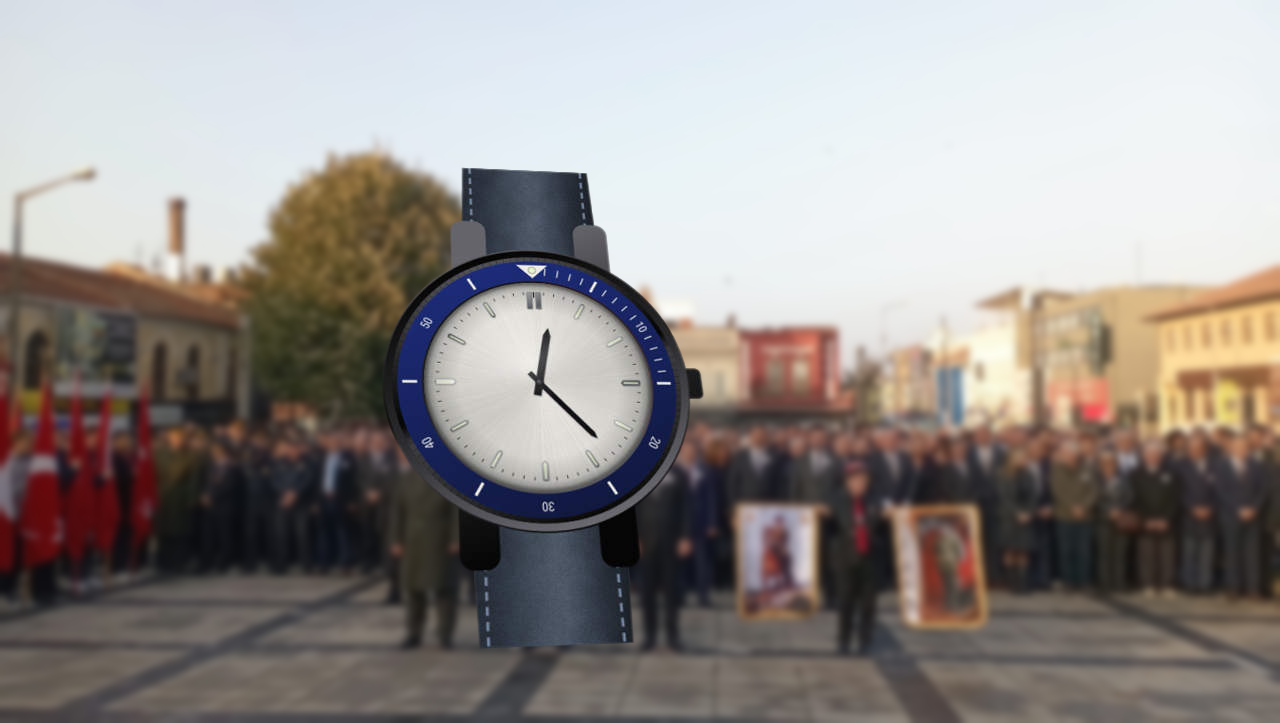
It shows **12:23**
